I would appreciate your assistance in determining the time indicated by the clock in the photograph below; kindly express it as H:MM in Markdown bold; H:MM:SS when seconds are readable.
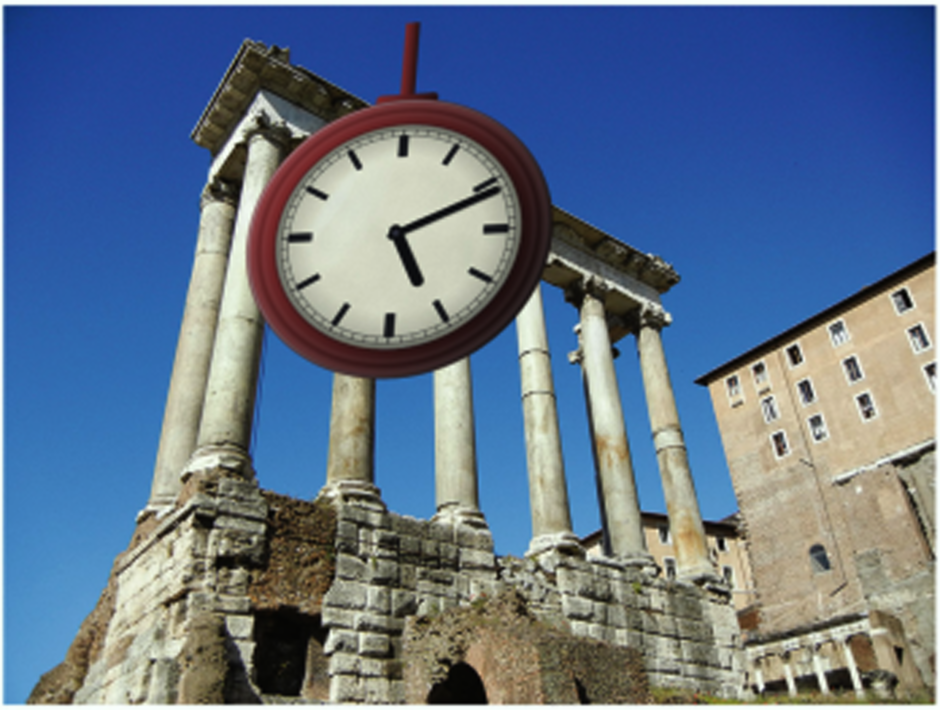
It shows **5:11**
